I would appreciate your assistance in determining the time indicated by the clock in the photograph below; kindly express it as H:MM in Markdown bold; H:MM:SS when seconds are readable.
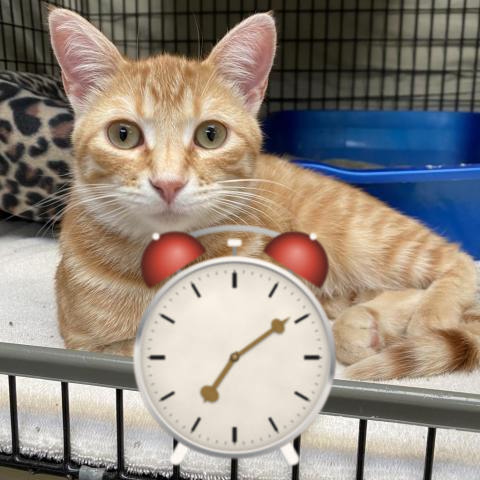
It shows **7:09**
